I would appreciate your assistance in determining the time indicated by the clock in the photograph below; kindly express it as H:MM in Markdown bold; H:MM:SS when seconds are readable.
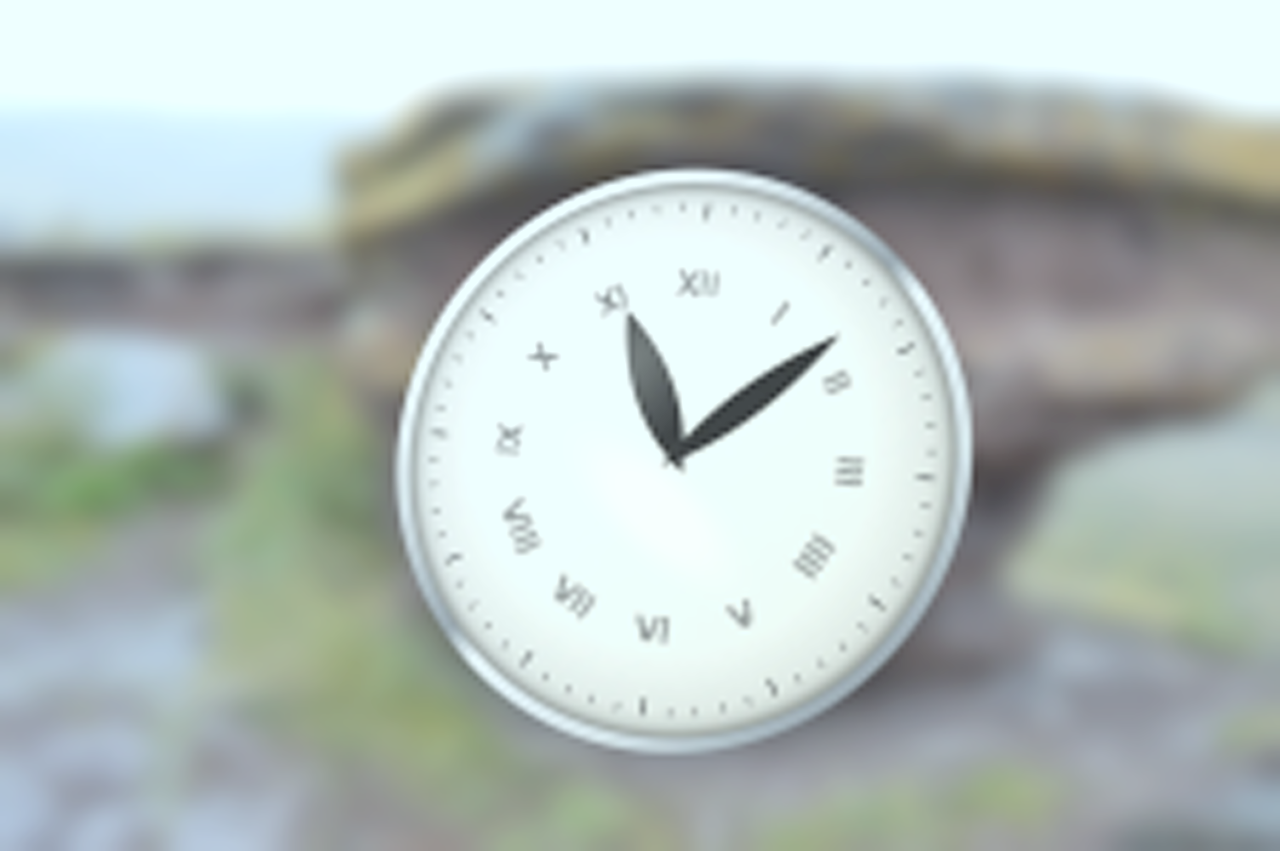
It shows **11:08**
